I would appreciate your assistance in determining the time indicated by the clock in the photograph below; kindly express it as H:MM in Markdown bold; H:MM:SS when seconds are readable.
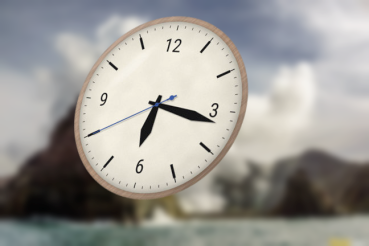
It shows **6:16:40**
